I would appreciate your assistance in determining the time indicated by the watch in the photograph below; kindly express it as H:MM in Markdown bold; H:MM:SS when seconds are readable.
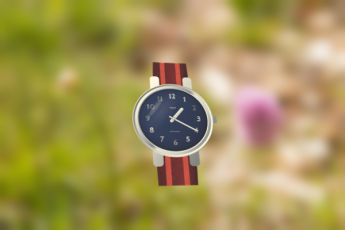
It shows **1:20**
